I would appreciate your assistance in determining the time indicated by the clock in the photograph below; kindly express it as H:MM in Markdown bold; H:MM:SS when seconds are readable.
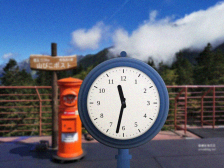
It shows **11:32**
